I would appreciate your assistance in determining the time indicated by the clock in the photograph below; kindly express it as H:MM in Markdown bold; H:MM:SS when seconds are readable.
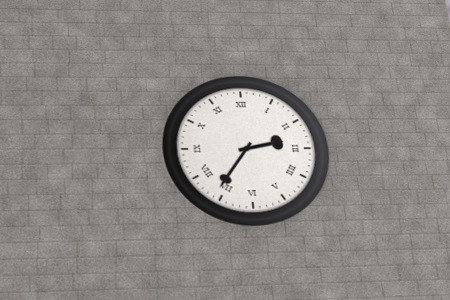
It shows **2:36**
